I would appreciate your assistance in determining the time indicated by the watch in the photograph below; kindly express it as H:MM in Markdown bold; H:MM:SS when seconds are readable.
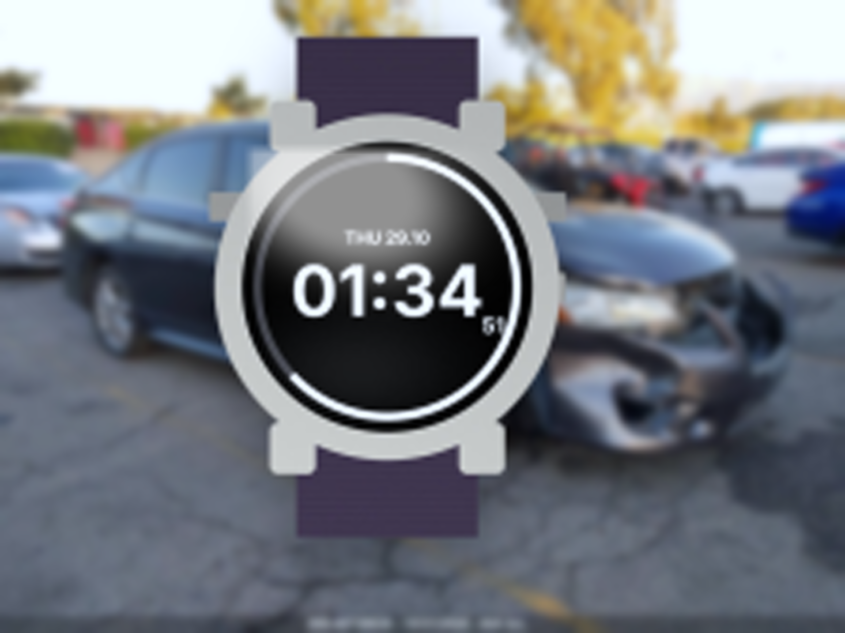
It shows **1:34**
